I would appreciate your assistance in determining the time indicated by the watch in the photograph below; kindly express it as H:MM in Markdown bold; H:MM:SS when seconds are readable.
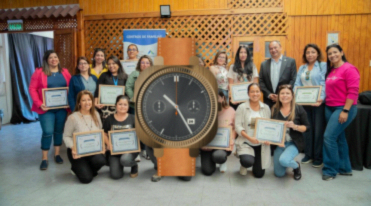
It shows **10:25**
